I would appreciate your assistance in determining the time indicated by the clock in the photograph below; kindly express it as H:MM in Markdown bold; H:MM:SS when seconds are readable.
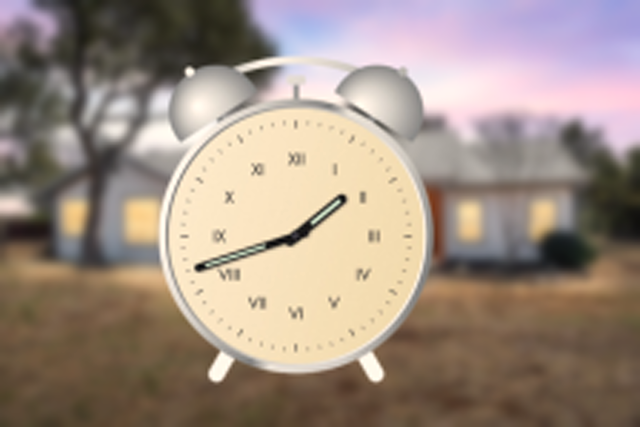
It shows **1:42**
